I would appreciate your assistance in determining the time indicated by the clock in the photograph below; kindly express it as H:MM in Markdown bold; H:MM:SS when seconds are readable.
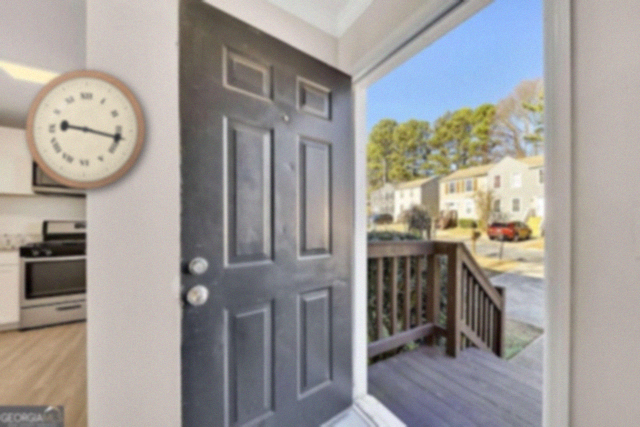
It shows **9:17**
